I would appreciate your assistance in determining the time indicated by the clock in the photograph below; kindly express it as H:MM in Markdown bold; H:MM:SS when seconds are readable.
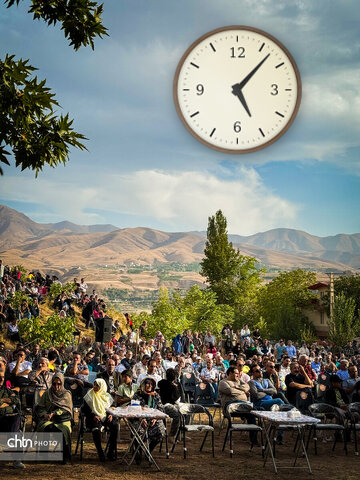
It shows **5:07**
